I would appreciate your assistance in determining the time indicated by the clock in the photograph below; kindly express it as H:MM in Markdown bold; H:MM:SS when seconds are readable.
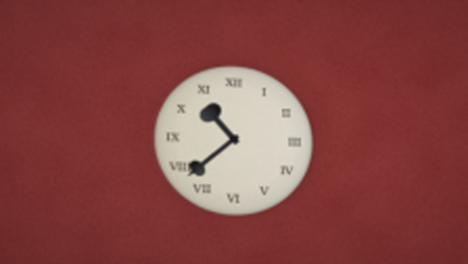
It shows **10:38**
